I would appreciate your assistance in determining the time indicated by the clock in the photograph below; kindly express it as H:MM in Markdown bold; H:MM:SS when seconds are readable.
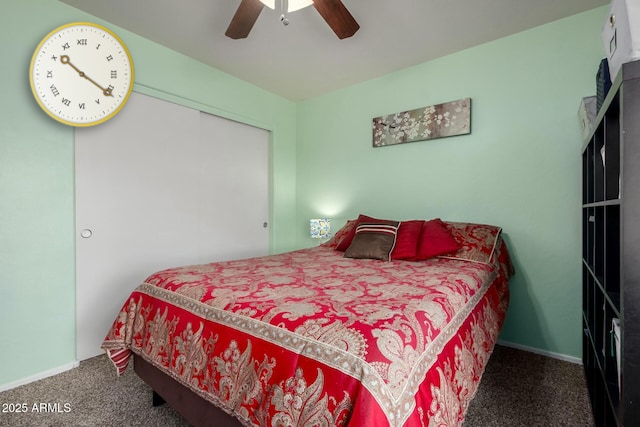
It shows **10:21**
